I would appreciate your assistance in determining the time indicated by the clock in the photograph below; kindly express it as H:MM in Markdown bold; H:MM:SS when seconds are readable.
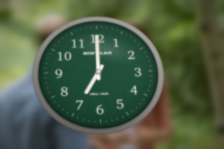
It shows **7:00**
